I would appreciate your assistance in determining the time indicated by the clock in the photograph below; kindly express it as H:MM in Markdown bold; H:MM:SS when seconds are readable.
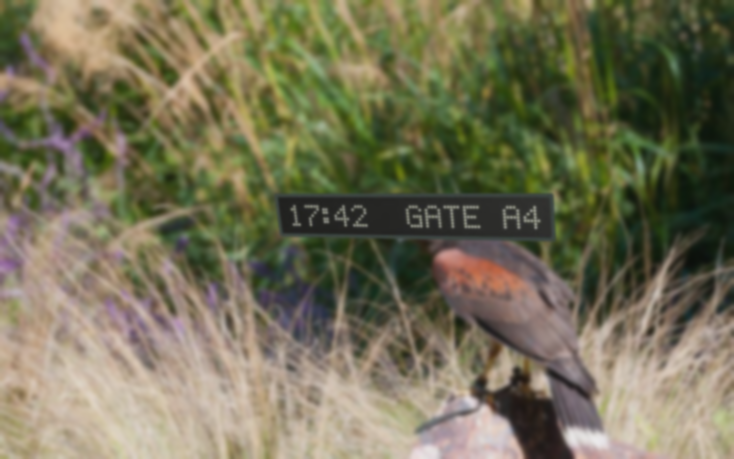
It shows **17:42**
